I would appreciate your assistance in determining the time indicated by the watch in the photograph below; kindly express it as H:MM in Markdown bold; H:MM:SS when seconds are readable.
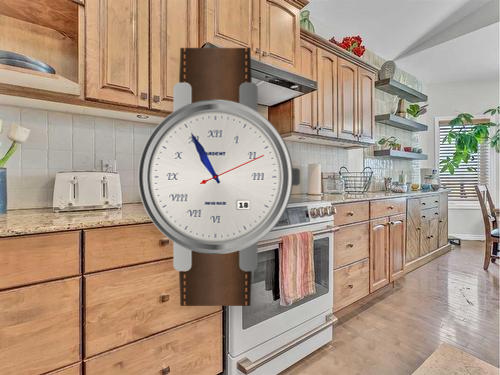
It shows **10:55:11**
